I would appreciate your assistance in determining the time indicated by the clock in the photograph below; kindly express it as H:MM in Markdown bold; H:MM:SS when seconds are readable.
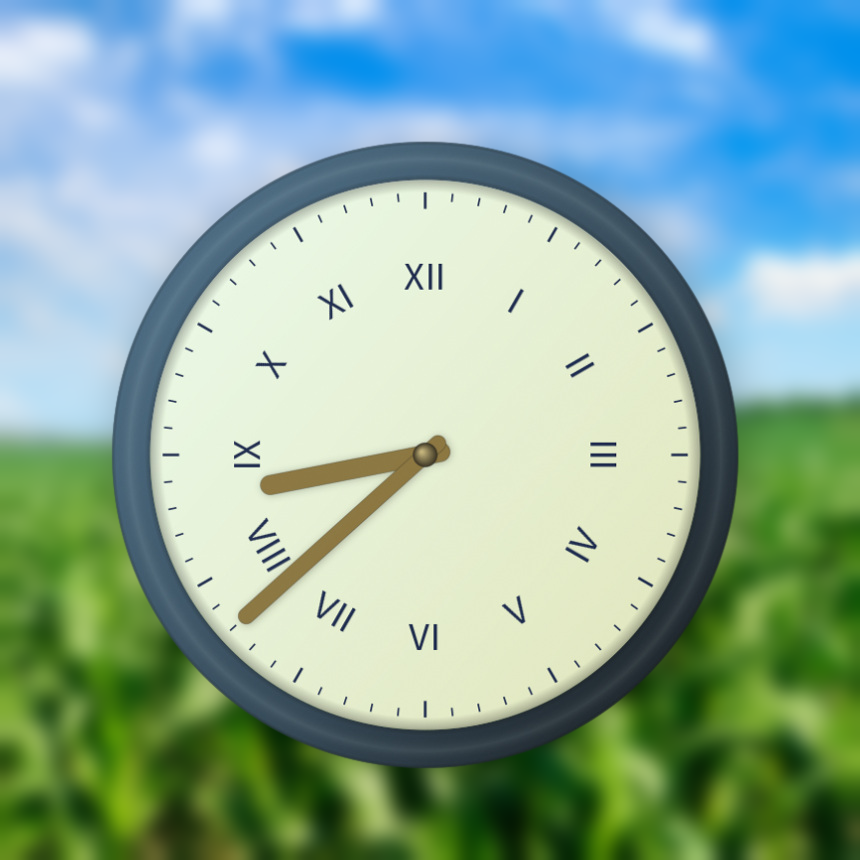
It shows **8:38**
